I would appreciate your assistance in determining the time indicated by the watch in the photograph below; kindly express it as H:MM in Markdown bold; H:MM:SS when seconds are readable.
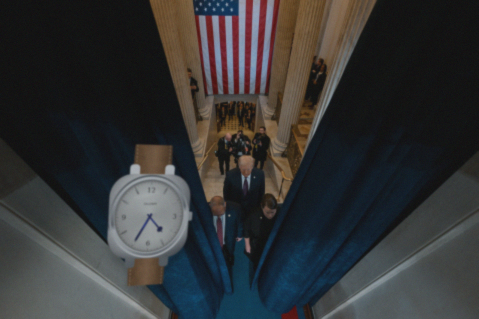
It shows **4:35**
